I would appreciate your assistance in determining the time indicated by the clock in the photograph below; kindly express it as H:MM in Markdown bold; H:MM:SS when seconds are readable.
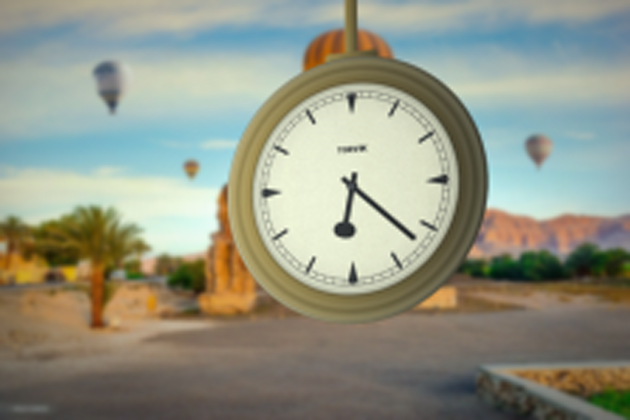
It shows **6:22**
